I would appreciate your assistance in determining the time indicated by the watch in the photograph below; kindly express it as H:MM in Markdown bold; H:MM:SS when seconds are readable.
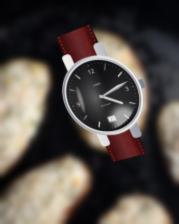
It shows **4:13**
